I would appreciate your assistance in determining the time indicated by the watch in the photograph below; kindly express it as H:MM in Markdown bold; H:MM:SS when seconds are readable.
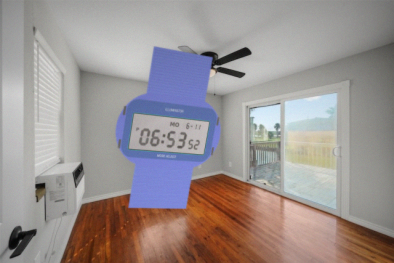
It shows **6:53:52**
